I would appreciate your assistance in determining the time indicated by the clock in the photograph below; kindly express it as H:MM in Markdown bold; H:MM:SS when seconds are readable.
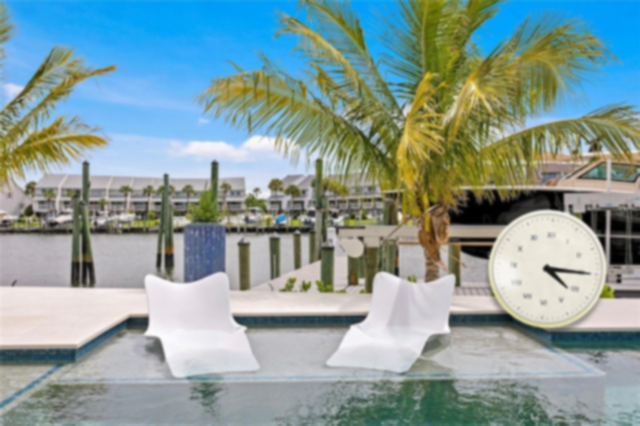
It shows **4:15**
